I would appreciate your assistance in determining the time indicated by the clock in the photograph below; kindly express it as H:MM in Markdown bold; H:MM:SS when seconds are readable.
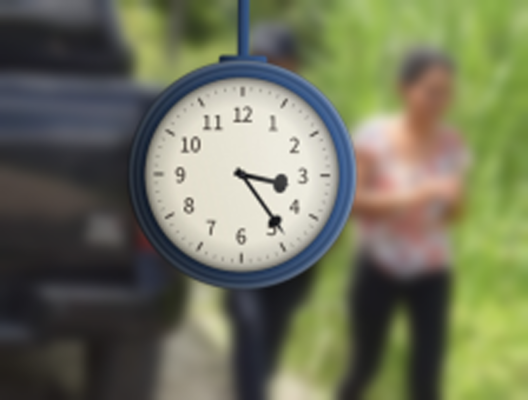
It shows **3:24**
